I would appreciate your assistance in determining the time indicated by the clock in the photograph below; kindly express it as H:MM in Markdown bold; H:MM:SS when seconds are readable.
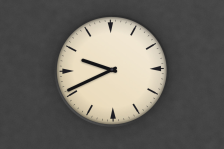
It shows **9:41**
